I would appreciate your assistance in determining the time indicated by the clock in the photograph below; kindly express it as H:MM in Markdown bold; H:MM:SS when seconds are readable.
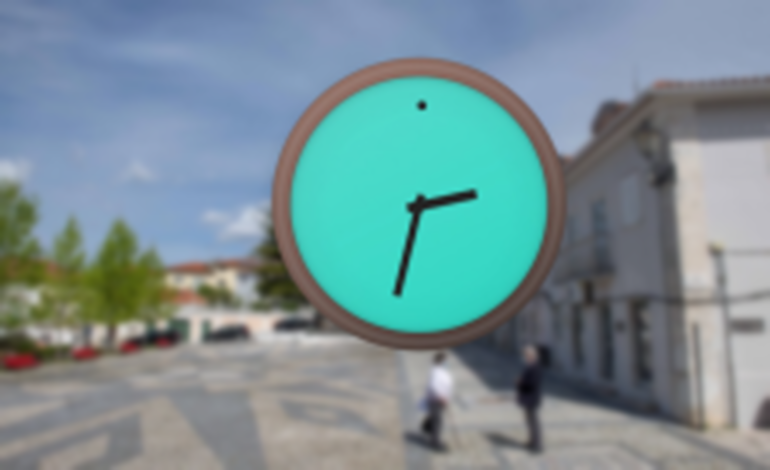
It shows **2:32**
